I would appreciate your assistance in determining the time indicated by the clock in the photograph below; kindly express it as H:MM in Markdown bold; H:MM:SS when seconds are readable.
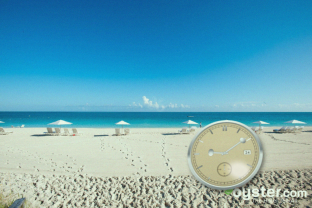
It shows **9:09**
